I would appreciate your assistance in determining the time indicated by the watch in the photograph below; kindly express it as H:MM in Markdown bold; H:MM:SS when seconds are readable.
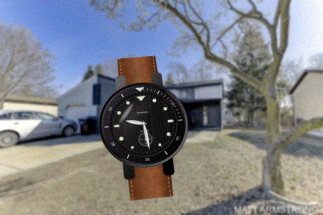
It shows **9:29**
